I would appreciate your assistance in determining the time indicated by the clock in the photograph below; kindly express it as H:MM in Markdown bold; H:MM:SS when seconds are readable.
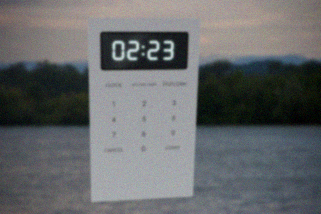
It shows **2:23**
